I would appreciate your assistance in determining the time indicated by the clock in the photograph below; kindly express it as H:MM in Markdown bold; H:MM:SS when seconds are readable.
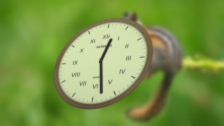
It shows **12:28**
